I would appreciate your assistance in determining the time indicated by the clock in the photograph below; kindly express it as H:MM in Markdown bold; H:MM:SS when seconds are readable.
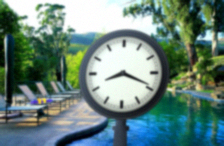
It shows **8:19**
